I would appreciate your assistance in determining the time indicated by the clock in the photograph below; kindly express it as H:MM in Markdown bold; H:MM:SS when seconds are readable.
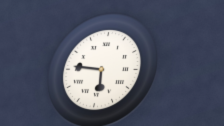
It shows **5:46**
